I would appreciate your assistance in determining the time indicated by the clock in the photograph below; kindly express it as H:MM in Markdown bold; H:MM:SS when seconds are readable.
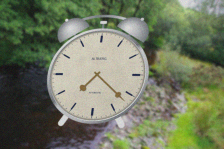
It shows **7:22**
